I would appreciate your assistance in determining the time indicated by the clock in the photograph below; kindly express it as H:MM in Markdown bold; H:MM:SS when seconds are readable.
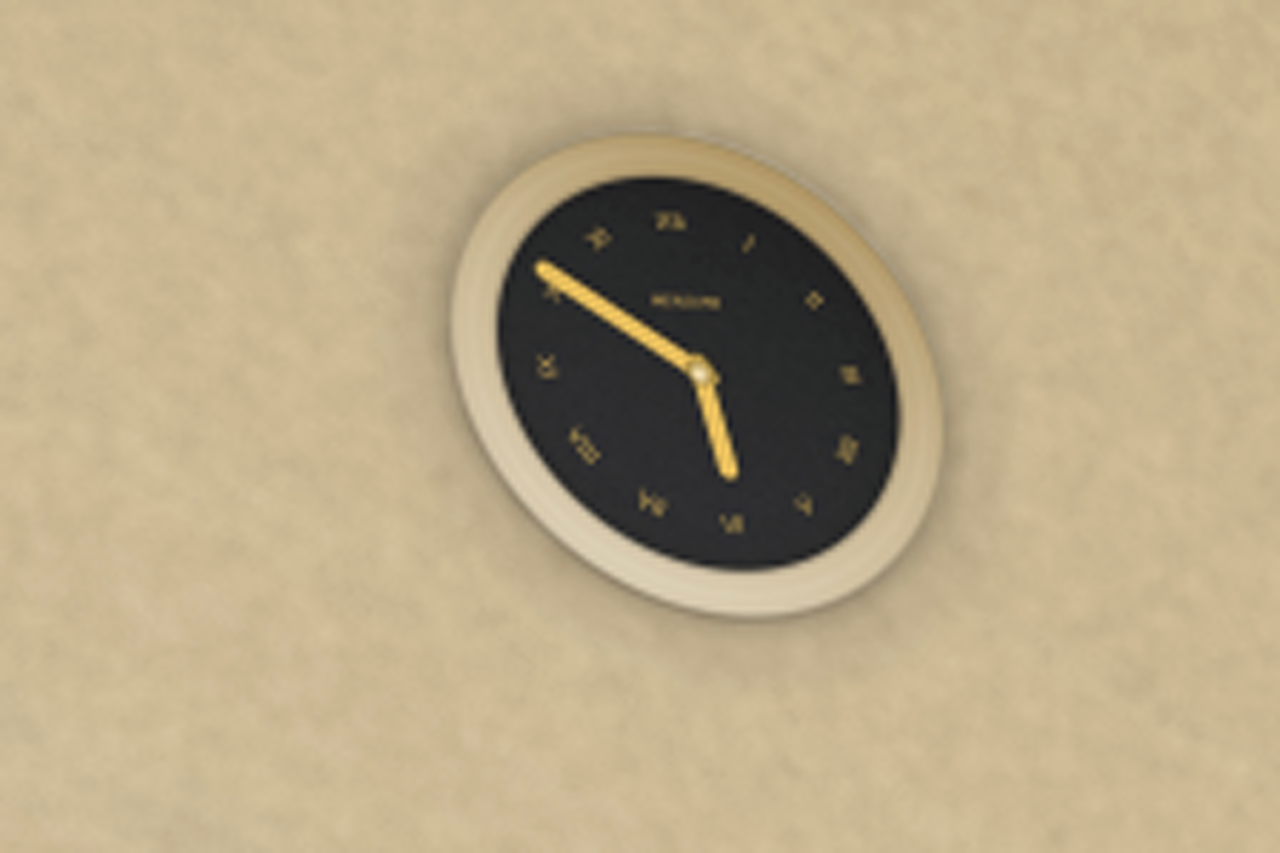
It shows **5:51**
